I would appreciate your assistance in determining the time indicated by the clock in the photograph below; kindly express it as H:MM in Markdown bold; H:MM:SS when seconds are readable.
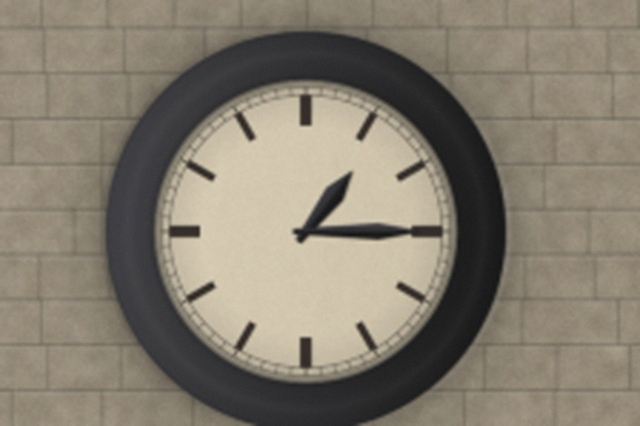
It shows **1:15**
